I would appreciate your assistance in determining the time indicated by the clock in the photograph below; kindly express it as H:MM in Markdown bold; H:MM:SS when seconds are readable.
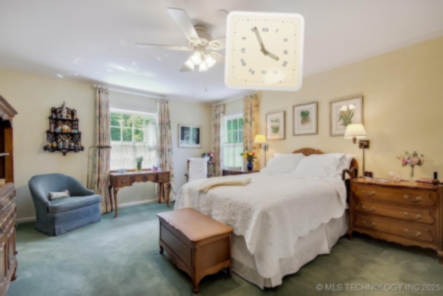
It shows **3:56**
